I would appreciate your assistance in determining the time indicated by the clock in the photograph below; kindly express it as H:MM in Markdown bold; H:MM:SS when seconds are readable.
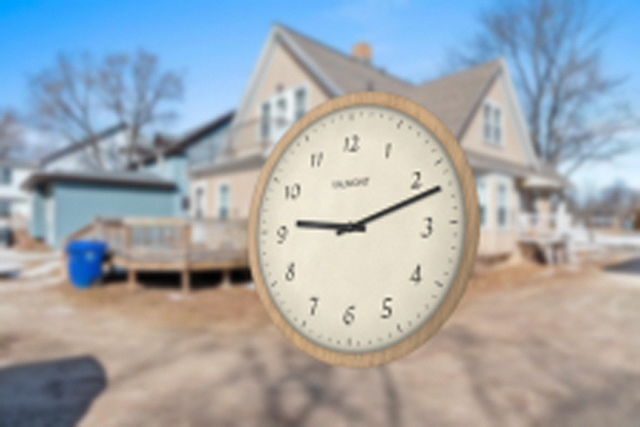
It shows **9:12**
